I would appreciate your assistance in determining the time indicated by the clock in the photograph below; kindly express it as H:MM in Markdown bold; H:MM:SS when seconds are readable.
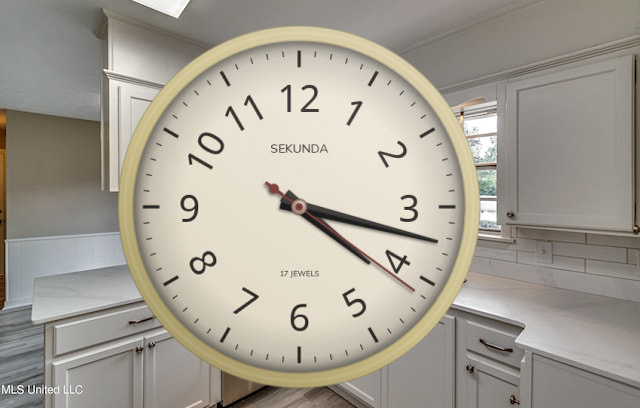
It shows **4:17:21**
